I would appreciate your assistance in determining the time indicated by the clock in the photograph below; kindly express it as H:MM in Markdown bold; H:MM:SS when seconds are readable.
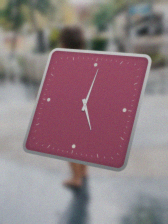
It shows **5:01**
